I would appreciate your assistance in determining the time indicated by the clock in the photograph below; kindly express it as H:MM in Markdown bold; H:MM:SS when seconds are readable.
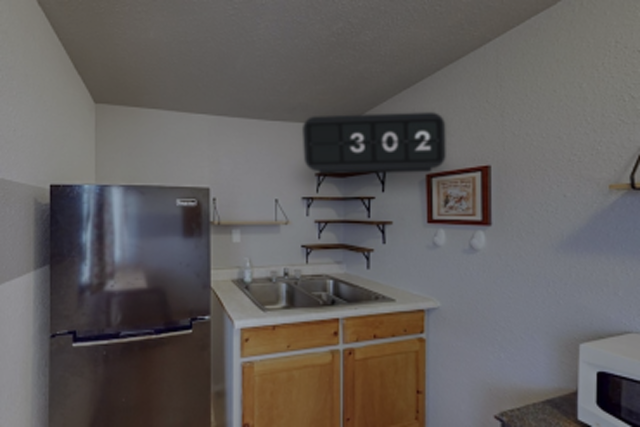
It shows **3:02**
